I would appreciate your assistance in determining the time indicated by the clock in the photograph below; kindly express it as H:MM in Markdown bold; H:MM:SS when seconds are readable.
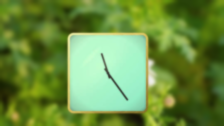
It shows **11:24**
